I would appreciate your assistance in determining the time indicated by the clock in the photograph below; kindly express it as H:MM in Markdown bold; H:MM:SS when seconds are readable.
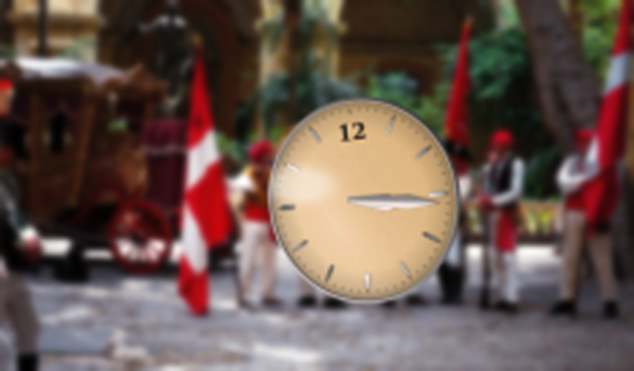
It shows **3:16**
